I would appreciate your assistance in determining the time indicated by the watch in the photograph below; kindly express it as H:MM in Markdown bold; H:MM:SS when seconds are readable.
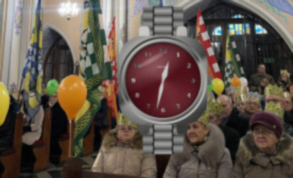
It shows **12:32**
